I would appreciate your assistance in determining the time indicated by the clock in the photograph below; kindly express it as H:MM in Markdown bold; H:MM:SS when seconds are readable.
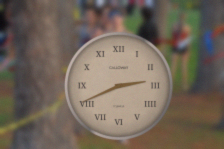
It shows **2:41**
